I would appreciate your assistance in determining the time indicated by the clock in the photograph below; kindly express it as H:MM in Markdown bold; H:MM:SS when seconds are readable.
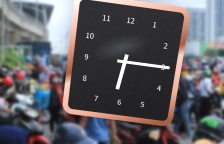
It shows **6:15**
